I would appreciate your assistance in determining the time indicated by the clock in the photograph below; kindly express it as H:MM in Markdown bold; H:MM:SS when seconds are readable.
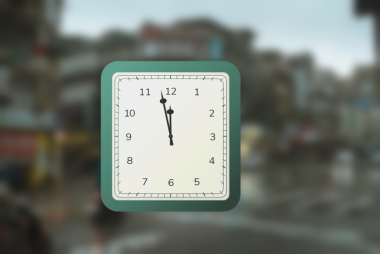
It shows **11:58**
